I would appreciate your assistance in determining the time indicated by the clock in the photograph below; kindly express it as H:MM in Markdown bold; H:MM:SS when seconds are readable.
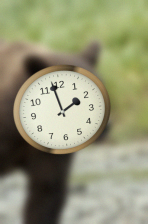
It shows **1:58**
